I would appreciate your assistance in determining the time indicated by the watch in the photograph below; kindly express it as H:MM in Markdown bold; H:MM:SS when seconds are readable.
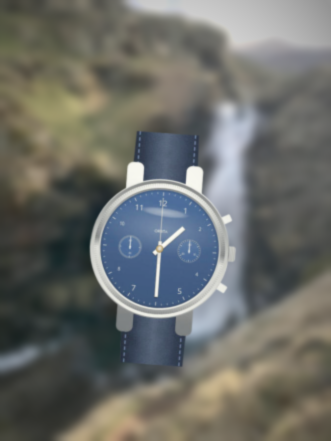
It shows **1:30**
